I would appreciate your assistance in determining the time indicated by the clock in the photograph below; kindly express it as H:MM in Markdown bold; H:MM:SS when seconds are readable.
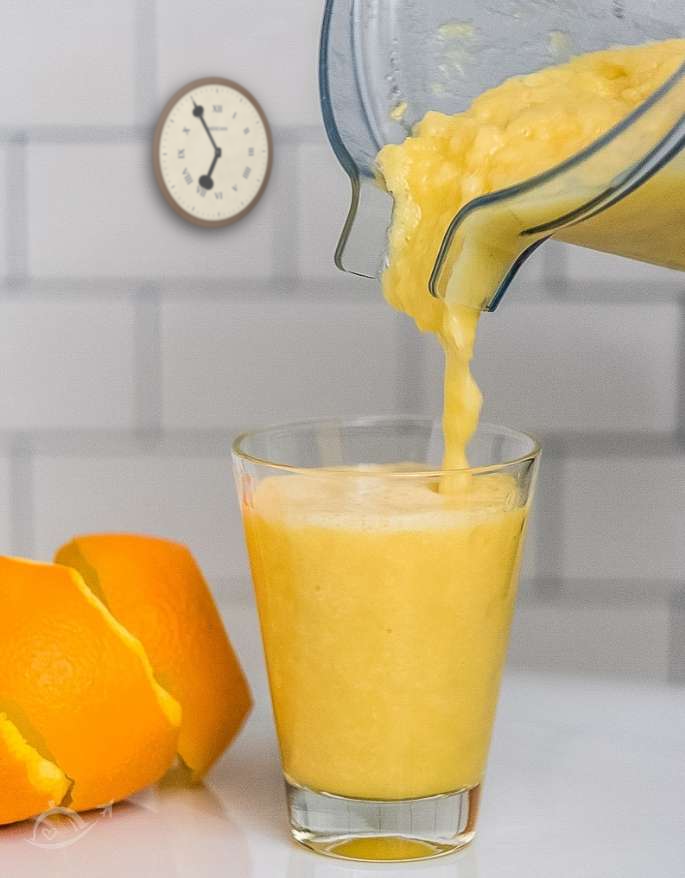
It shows **6:55**
